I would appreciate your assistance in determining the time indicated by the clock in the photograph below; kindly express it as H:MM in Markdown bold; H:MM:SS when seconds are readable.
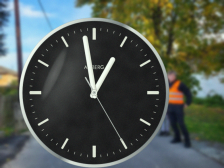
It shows **12:58:25**
